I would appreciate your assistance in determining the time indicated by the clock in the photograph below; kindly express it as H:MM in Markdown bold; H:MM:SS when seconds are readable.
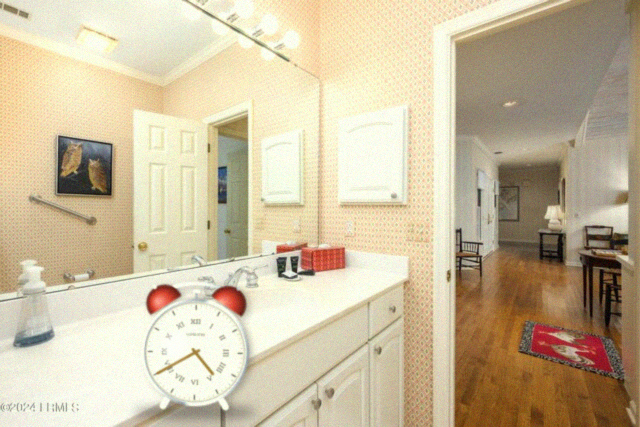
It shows **4:40**
